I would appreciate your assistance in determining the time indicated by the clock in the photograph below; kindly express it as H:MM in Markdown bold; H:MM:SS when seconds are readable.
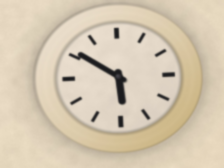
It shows **5:51**
